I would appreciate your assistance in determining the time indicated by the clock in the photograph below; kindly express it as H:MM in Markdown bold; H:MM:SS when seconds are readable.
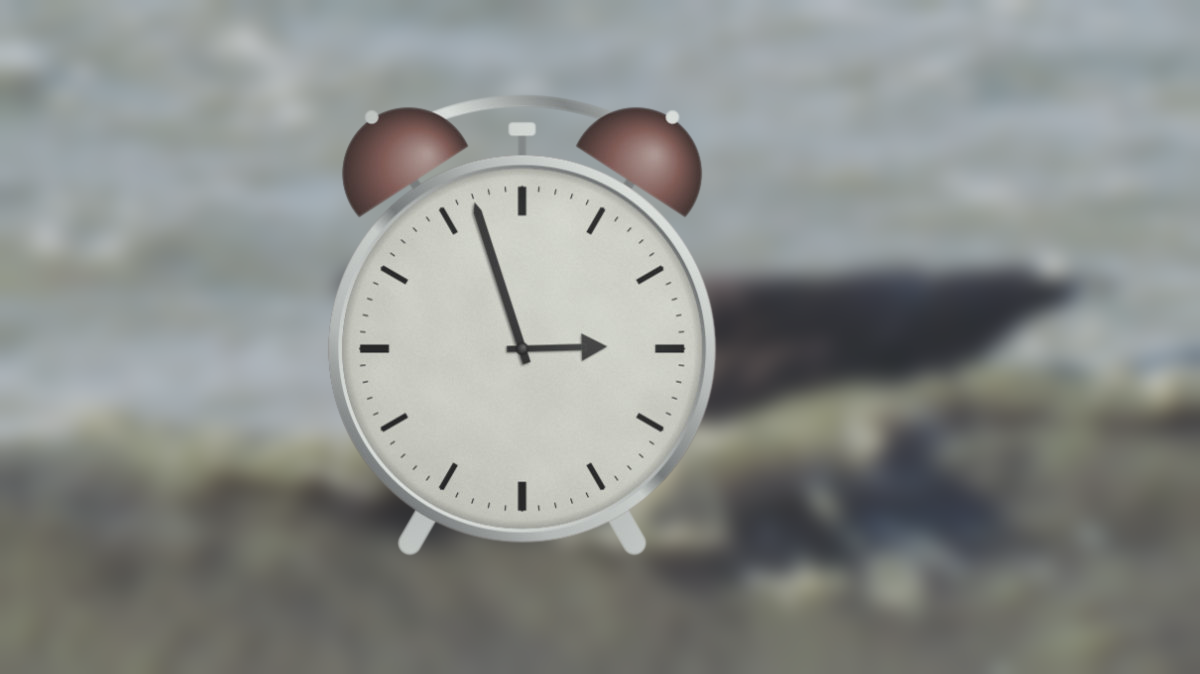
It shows **2:57**
